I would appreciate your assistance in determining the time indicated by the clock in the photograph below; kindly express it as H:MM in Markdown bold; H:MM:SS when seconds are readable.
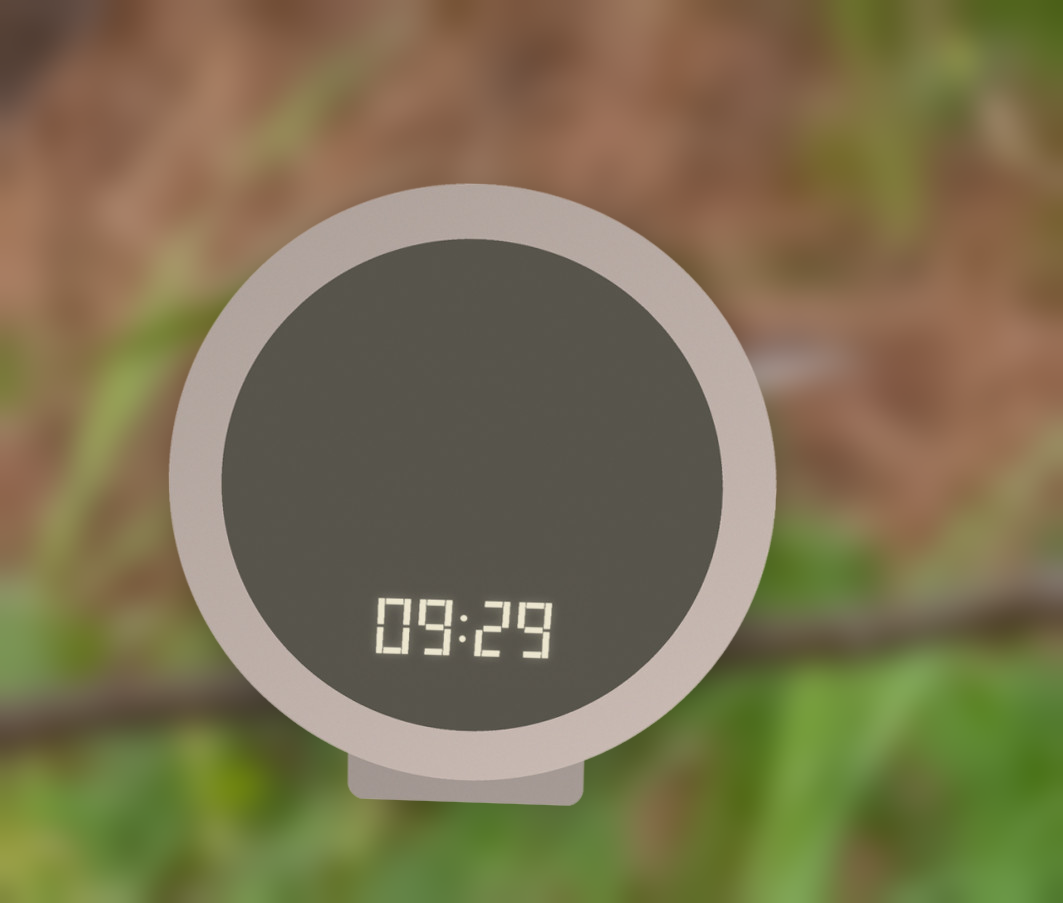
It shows **9:29**
